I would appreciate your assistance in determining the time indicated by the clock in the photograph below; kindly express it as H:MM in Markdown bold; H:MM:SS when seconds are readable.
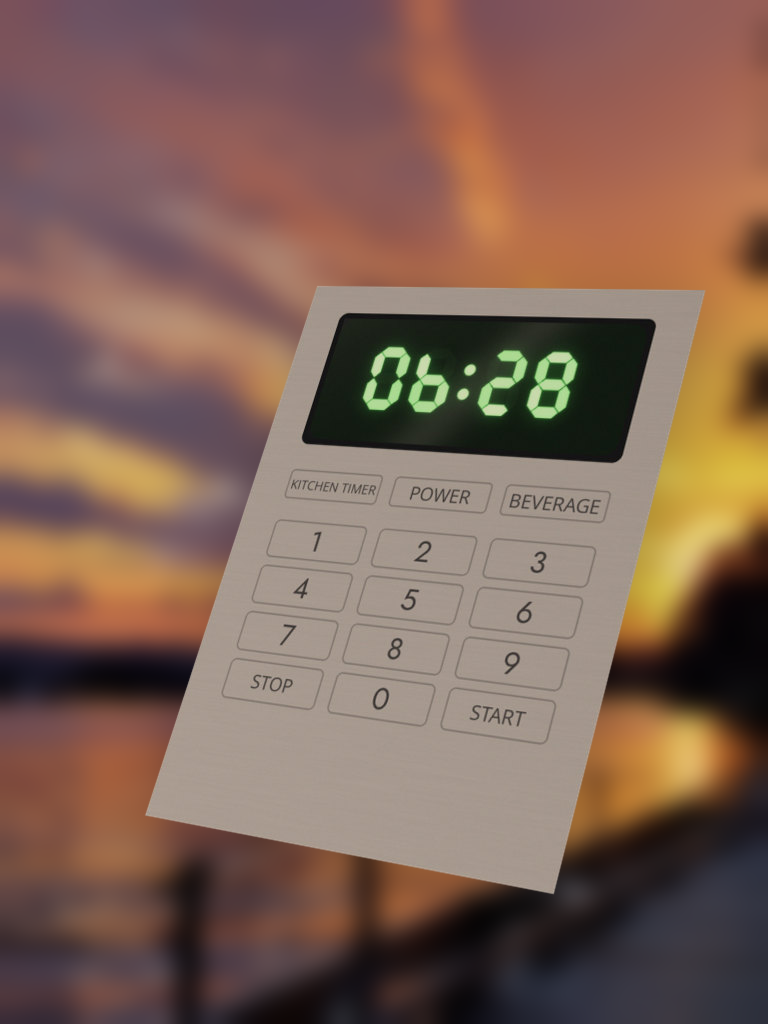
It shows **6:28**
